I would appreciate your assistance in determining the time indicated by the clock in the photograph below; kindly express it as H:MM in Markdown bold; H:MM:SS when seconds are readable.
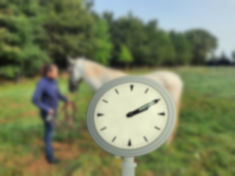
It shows **2:10**
